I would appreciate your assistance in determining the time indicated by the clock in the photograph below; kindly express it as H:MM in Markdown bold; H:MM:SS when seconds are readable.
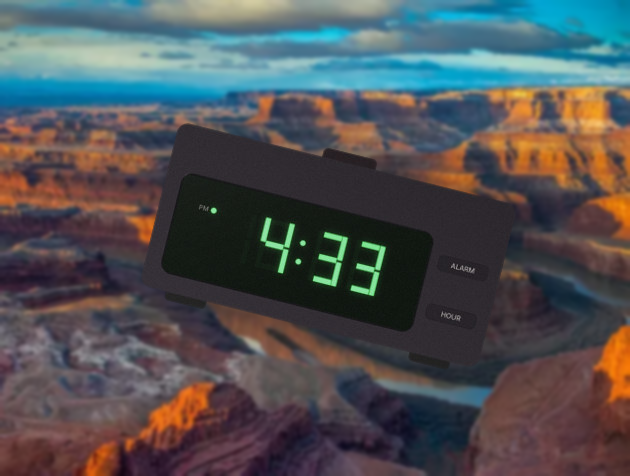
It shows **4:33**
